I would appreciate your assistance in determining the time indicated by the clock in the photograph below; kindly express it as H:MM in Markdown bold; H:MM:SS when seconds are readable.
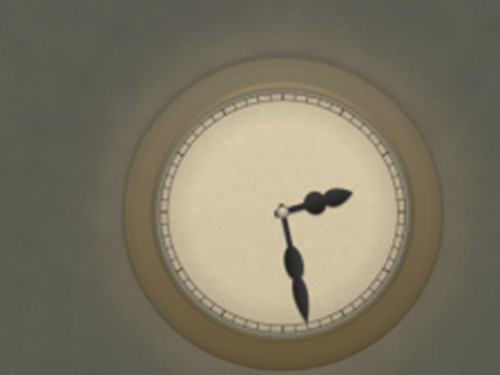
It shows **2:28**
